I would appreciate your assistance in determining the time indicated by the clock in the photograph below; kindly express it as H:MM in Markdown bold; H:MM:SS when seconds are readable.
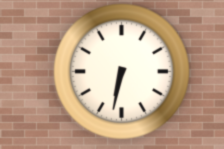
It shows **6:32**
